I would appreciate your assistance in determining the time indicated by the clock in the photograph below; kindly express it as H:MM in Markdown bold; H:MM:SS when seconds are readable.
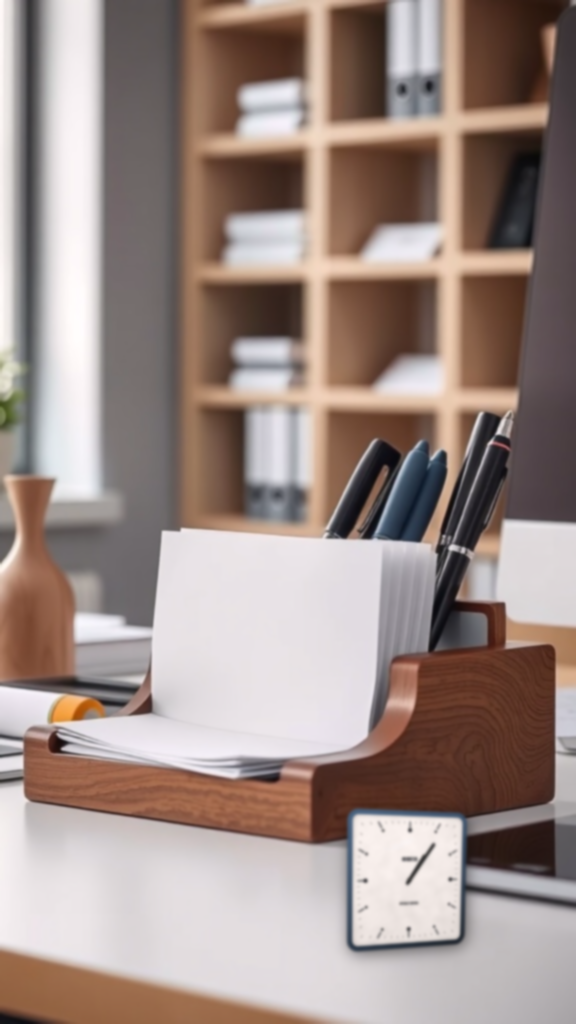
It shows **1:06**
